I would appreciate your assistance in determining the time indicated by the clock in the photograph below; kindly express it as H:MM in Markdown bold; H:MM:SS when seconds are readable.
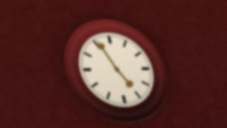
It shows **4:56**
